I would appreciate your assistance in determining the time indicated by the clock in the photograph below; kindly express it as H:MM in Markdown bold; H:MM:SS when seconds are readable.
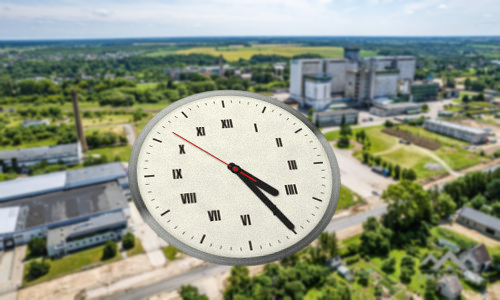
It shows **4:24:52**
